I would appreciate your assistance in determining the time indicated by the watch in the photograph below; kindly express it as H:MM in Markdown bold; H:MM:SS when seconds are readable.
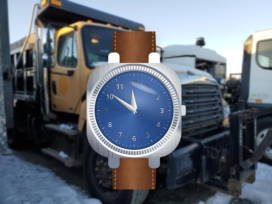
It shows **11:51**
